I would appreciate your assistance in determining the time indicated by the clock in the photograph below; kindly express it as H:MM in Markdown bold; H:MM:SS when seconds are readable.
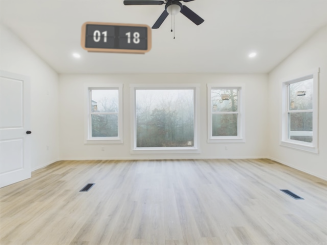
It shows **1:18**
